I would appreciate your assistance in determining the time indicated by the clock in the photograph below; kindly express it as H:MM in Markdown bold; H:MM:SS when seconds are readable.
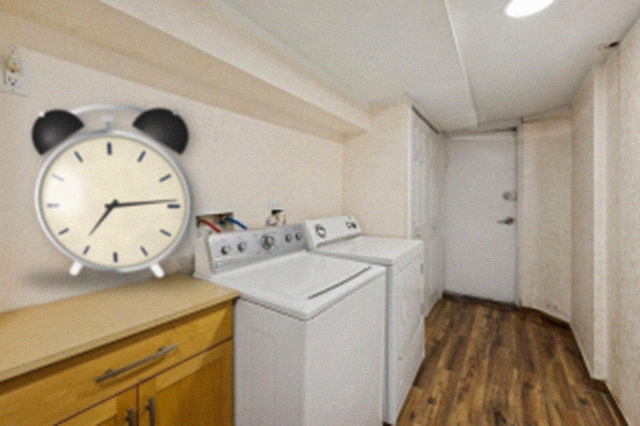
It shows **7:14**
